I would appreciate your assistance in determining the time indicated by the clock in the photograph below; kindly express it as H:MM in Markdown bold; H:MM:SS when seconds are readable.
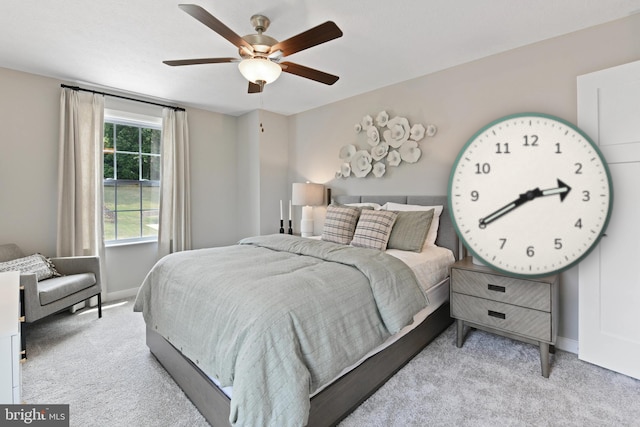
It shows **2:40**
